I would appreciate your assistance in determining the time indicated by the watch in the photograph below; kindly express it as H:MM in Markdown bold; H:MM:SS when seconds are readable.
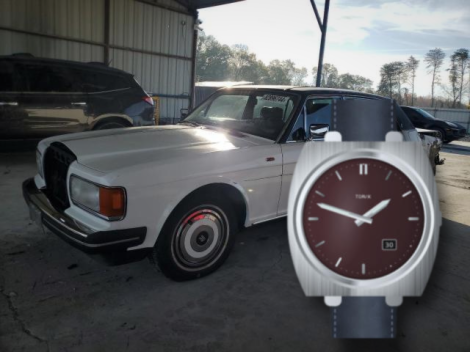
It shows **1:48**
